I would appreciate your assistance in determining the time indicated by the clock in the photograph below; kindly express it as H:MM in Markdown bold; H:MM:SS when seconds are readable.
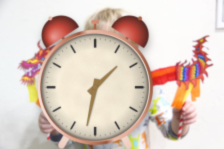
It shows **1:32**
